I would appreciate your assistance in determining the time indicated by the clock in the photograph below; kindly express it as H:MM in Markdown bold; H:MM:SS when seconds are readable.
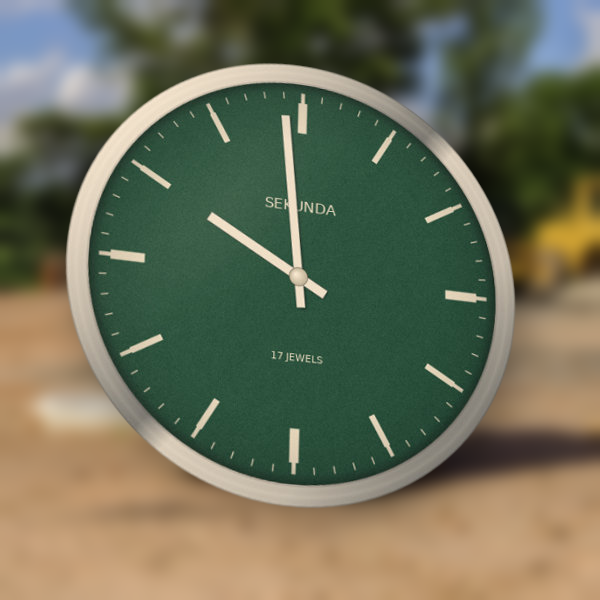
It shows **9:59**
